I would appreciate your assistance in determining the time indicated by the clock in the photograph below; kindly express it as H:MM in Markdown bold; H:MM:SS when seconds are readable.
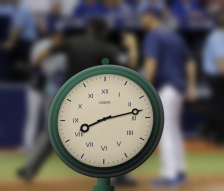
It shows **8:13**
